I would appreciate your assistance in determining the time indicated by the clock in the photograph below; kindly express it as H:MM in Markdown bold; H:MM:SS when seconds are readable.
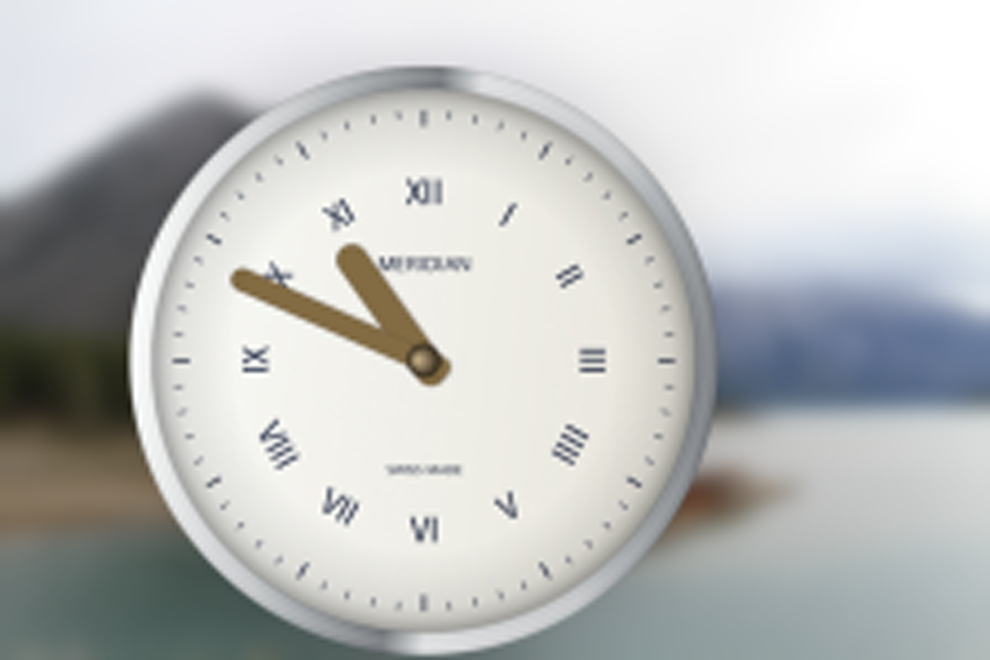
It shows **10:49**
